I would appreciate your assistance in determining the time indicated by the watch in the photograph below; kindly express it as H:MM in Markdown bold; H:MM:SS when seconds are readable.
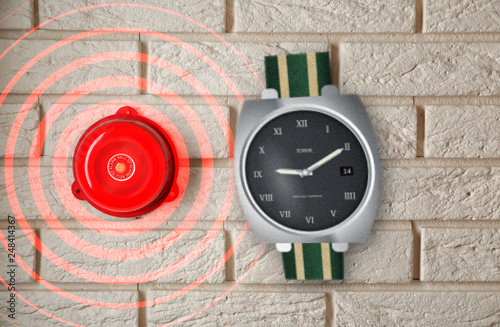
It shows **9:10**
